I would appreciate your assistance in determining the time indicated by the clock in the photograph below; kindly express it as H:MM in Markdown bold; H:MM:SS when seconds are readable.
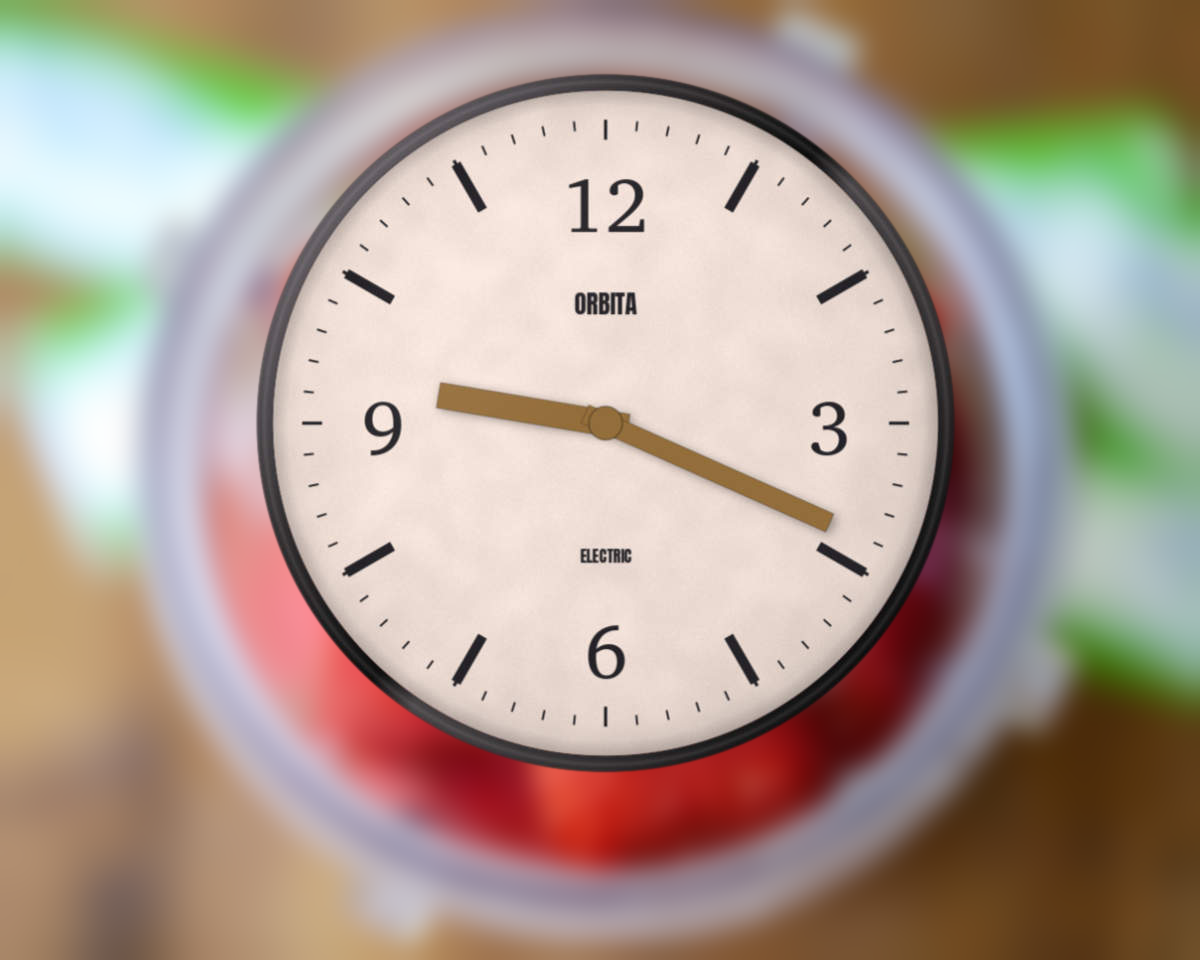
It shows **9:19**
